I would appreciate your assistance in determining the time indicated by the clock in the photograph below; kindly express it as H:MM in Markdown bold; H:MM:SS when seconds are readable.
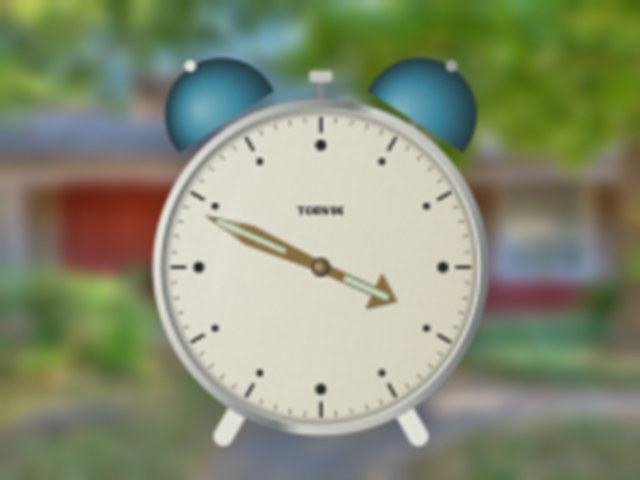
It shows **3:49**
